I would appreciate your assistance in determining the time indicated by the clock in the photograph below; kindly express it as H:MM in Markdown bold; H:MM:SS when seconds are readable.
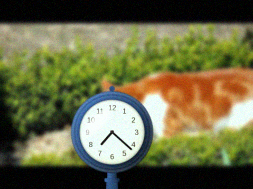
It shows **7:22**
